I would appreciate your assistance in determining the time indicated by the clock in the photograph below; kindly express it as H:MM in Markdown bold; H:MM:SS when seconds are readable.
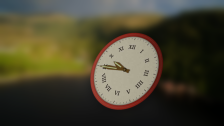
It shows **9:45**
